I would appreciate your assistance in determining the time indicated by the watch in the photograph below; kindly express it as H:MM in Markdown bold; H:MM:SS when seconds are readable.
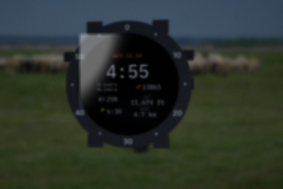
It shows **4:55**
